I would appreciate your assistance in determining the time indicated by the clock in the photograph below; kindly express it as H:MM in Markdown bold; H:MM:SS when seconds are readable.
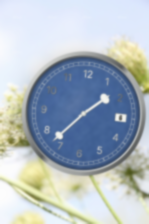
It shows **1:37**
